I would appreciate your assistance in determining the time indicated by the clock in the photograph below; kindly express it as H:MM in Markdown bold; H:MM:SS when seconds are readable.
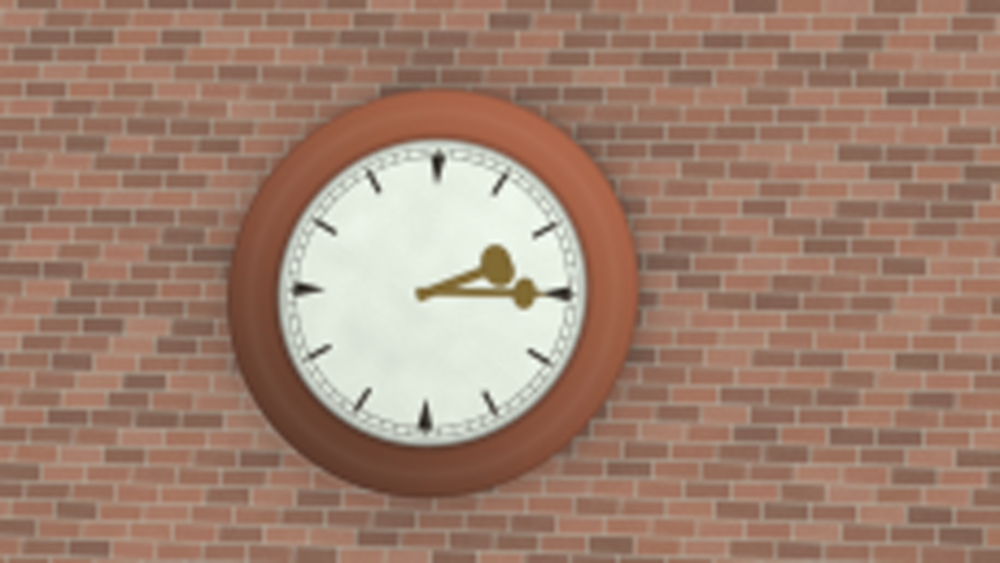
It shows **2:15**
